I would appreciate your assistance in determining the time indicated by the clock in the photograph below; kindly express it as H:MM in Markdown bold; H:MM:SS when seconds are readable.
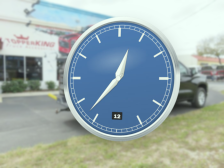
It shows **12:37**
